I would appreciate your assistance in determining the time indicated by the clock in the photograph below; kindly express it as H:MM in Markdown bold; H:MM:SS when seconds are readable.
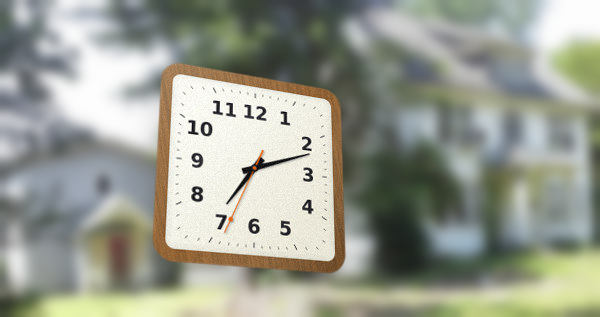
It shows **7:11:34**
